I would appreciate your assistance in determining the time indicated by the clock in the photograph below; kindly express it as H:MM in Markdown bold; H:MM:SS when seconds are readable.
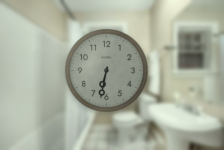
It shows **6:32**
